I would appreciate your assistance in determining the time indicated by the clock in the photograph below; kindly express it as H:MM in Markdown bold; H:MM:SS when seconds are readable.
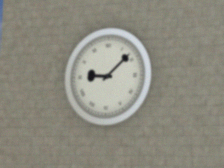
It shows **9:08**
